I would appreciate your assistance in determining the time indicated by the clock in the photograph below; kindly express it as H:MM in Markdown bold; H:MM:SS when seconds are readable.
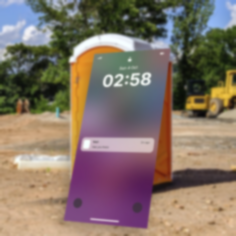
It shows **2:58**
